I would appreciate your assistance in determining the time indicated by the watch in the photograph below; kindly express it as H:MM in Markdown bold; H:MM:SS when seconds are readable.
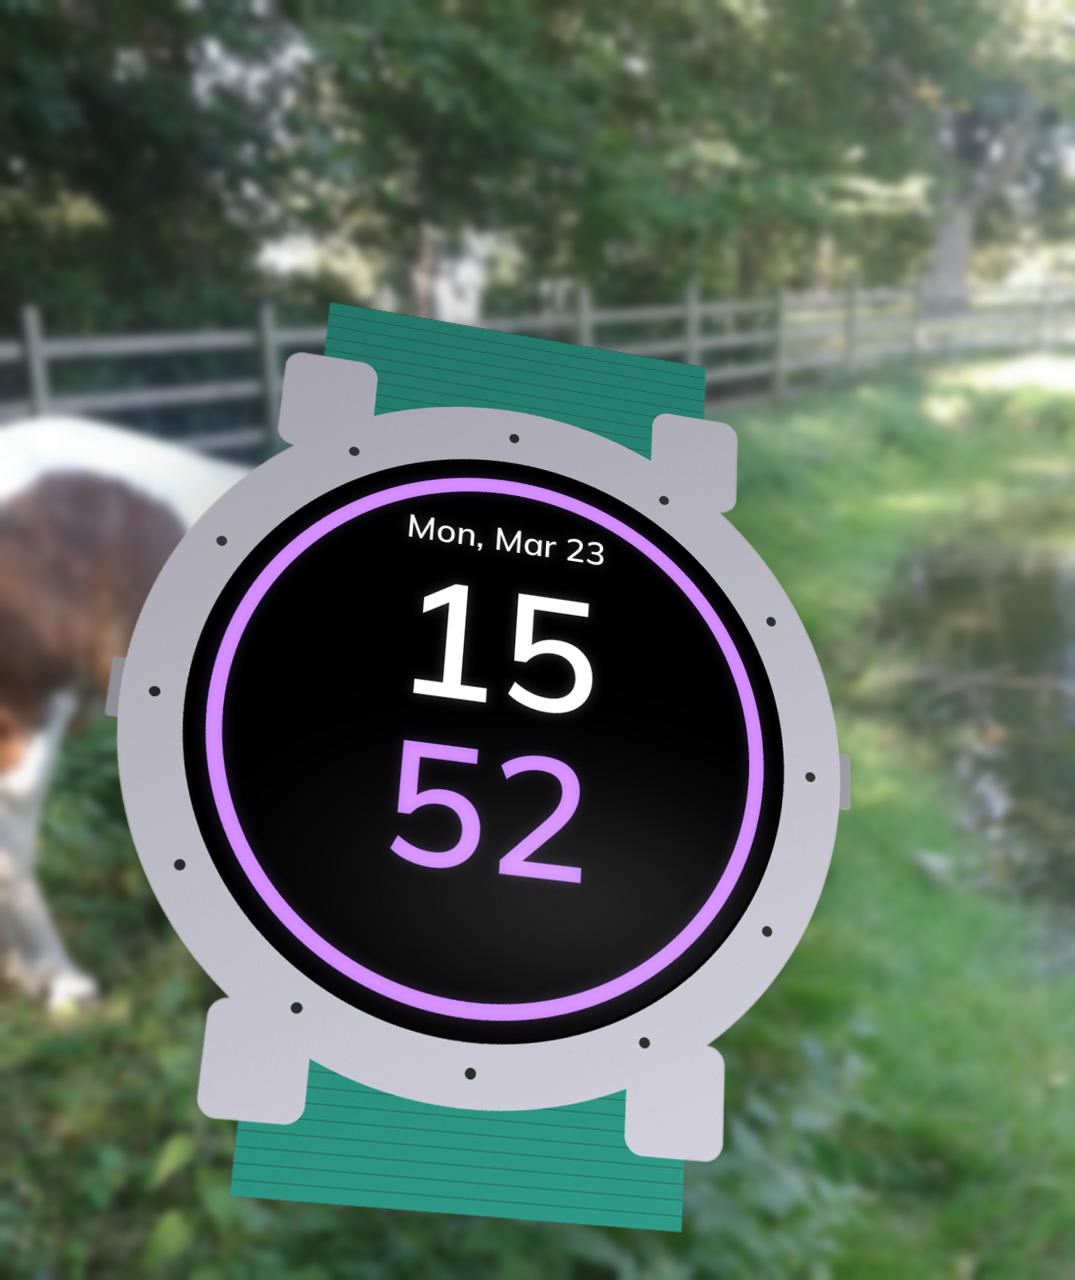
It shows **15:52**
